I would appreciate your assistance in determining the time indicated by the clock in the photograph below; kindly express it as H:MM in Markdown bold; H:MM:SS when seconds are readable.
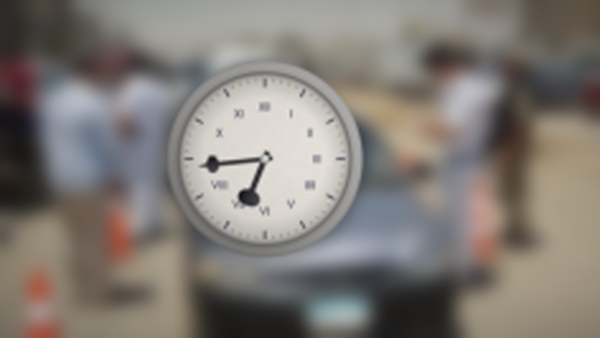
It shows **6:44**
